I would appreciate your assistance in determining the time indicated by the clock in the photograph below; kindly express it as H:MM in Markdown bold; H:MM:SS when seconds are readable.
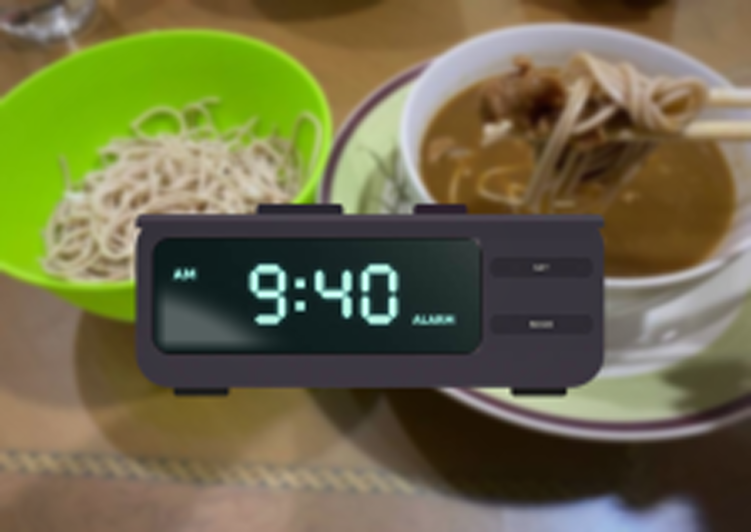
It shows **9:40**
